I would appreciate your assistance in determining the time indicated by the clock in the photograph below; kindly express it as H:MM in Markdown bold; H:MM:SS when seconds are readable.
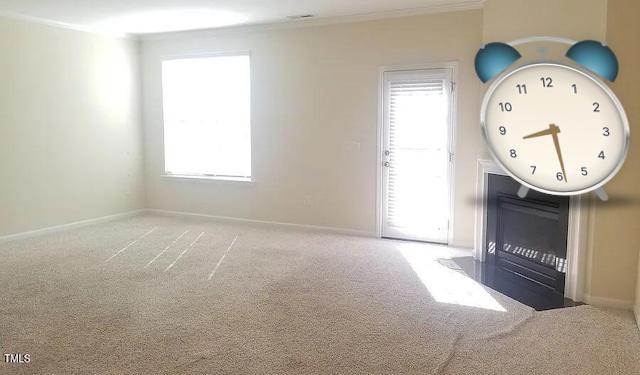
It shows **8:29**
